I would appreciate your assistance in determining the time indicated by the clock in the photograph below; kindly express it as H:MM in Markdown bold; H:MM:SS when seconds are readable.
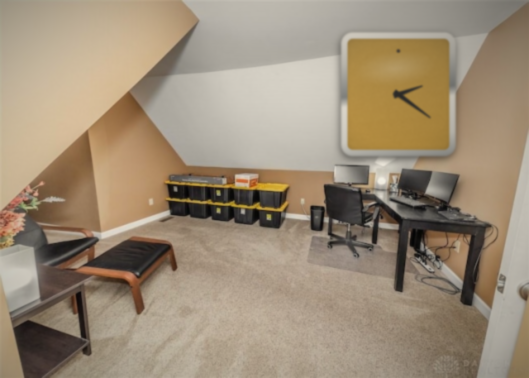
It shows **2:21**
